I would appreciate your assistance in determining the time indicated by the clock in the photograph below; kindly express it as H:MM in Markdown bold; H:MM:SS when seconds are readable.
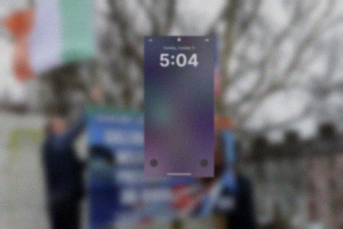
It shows **5:04**
